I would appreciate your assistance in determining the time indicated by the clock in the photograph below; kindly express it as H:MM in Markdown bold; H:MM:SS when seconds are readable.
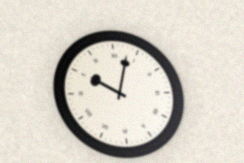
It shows **10:03**
